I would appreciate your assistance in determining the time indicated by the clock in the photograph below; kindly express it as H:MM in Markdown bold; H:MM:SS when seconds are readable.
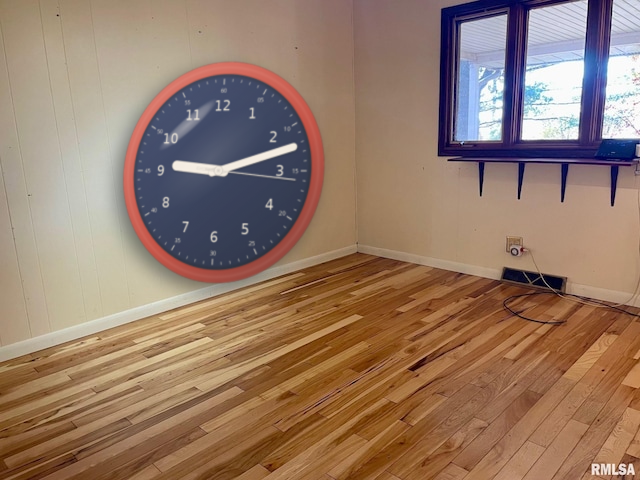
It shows **9:12:16**
